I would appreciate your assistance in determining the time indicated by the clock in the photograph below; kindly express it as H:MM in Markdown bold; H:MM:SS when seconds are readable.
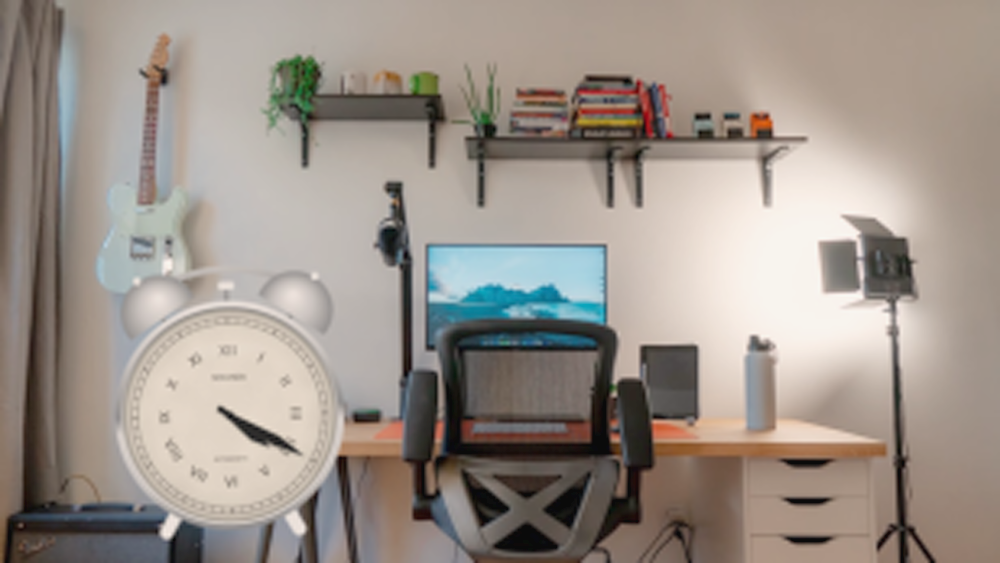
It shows **4:20**
